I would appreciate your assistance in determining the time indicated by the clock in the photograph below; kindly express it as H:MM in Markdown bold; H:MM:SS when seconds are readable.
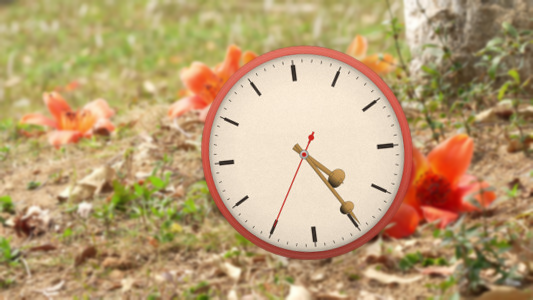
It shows **4:24:35**
